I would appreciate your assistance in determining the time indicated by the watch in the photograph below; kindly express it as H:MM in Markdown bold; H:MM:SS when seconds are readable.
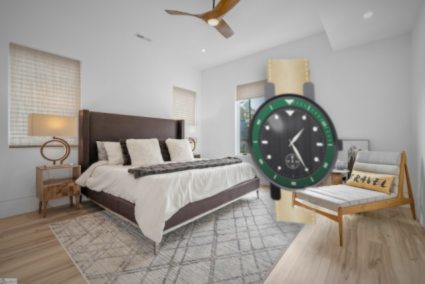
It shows **1:25**
